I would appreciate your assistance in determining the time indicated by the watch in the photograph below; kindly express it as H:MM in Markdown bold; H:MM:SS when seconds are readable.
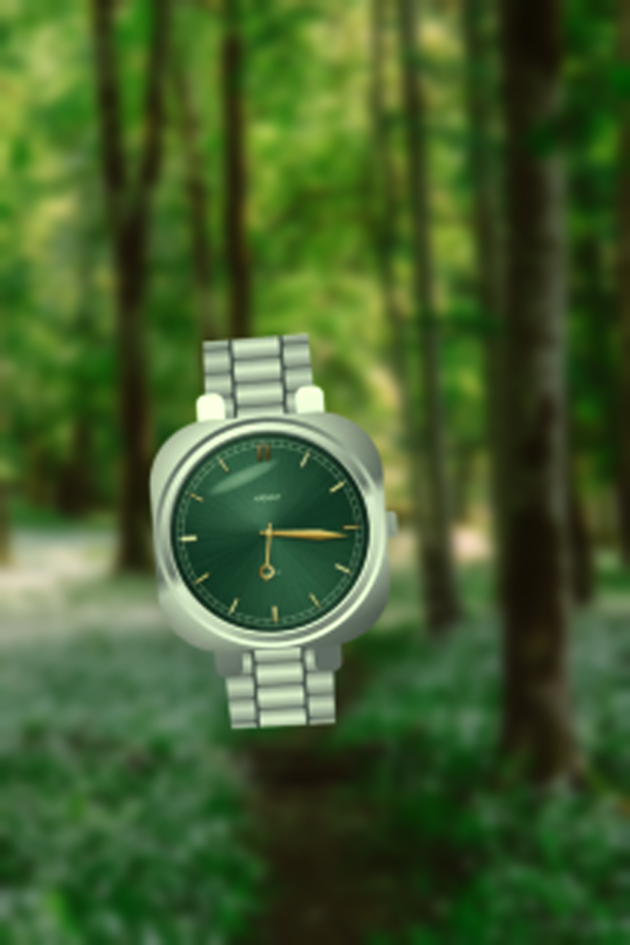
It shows **6:16**
